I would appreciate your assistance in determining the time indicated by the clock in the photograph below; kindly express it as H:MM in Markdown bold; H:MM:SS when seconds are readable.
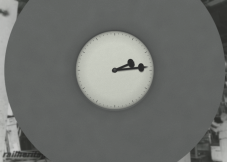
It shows **2:14**
